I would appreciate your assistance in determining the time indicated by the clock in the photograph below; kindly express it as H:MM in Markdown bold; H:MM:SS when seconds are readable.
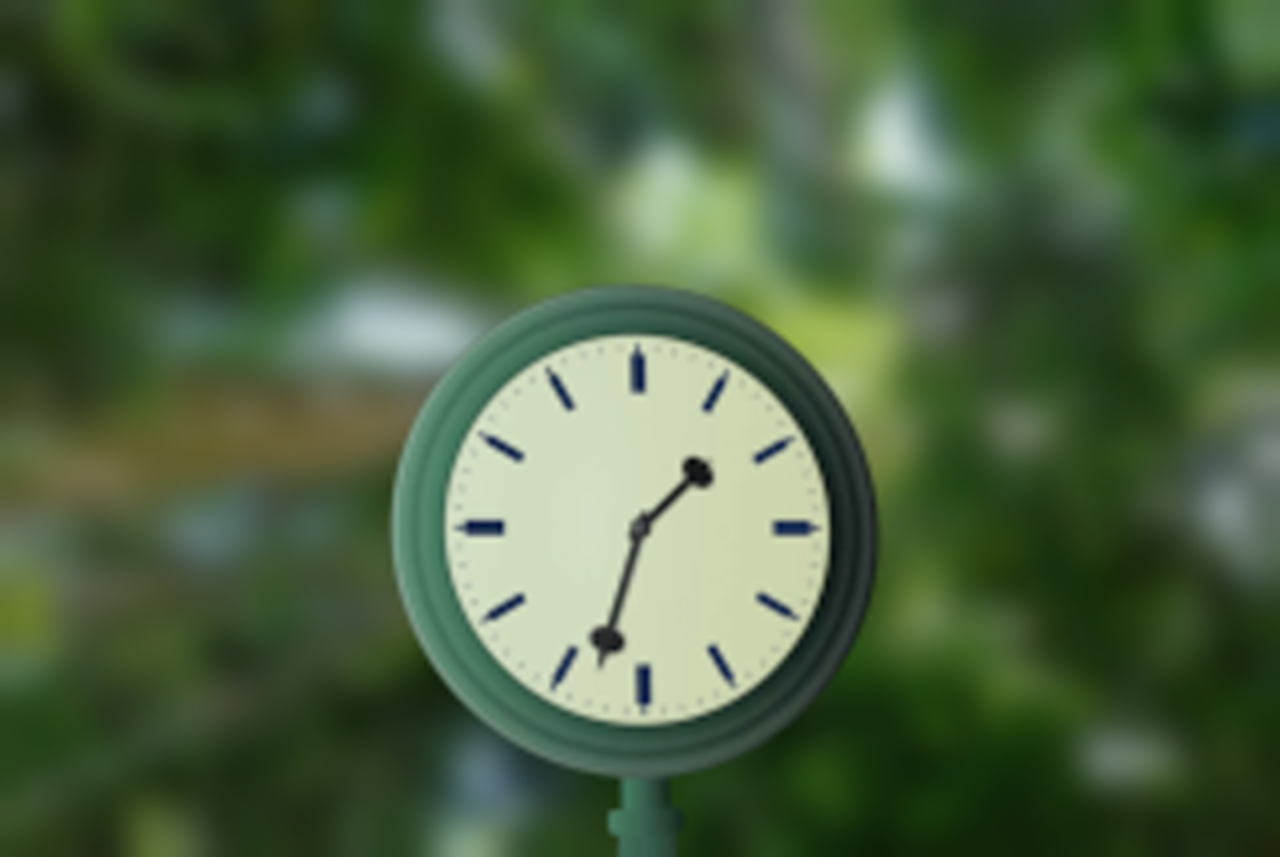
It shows **1:33**
